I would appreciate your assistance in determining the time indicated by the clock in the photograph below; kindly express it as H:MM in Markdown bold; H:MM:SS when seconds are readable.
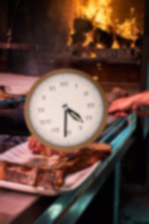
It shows **4:31**
